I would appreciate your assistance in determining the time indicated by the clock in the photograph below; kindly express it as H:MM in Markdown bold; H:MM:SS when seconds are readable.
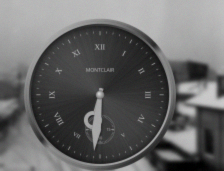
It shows **6:31**
